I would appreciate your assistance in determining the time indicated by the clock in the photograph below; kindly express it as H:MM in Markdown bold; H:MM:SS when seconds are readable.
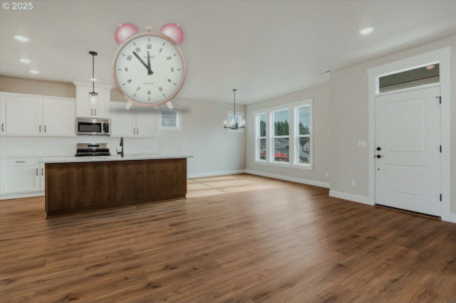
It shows **11:53**
